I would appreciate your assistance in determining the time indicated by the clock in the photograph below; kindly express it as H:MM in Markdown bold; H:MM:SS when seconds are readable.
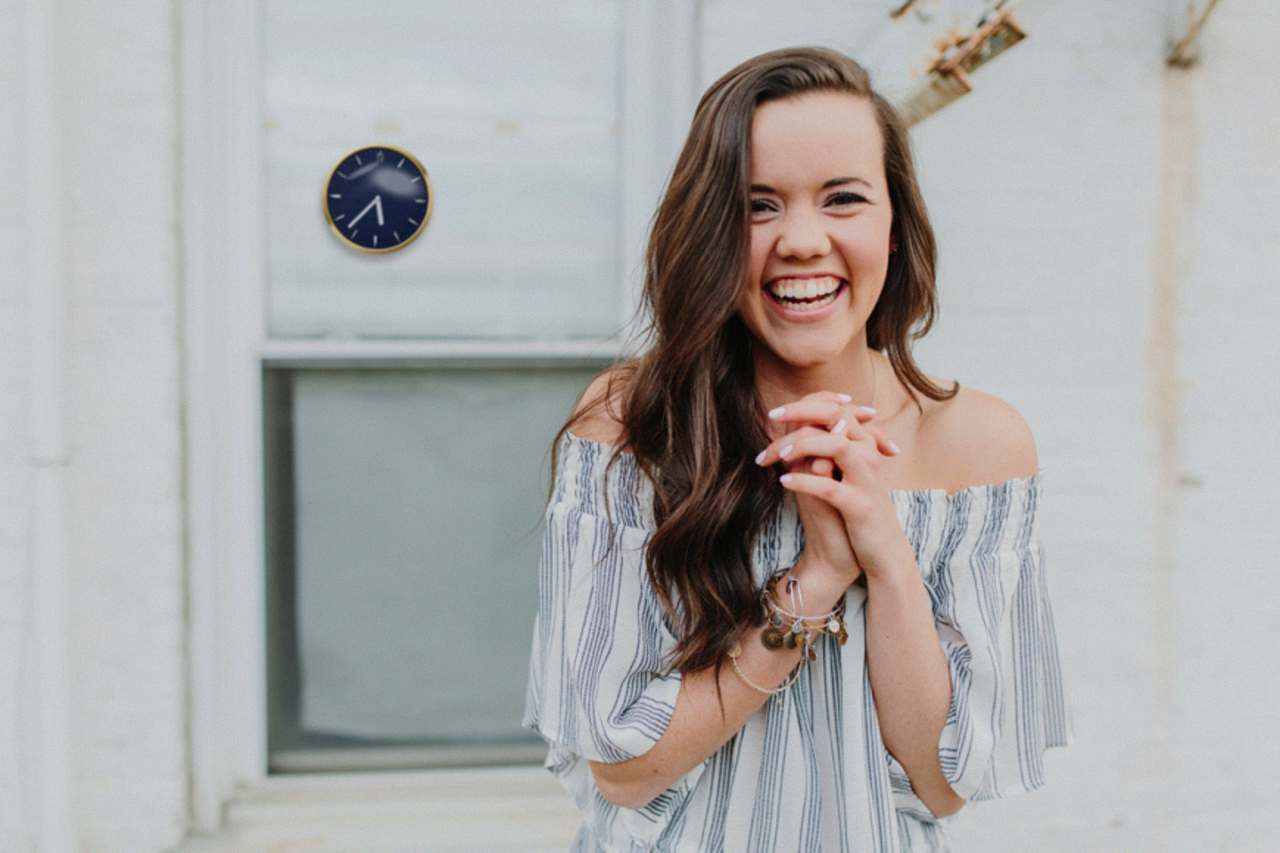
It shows **5:37**
